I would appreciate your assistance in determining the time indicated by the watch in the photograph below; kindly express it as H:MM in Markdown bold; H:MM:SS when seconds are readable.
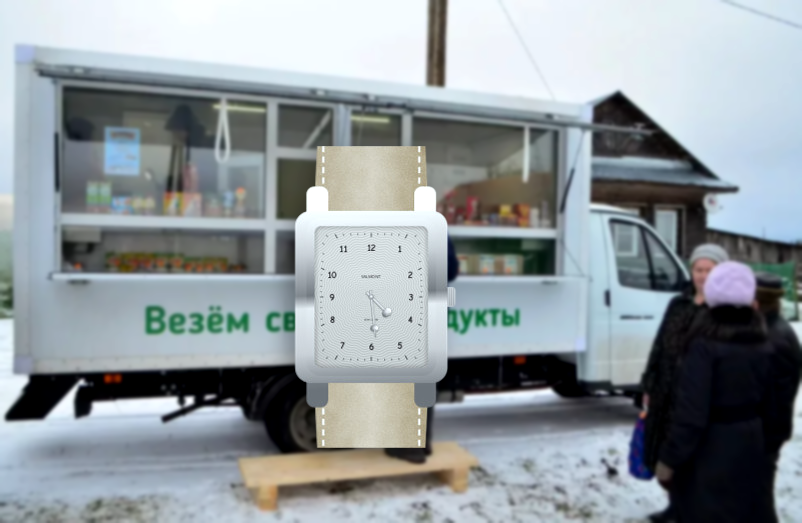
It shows **4:29**
